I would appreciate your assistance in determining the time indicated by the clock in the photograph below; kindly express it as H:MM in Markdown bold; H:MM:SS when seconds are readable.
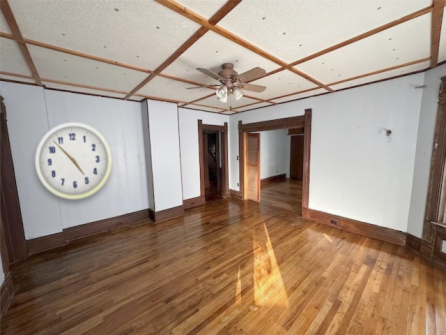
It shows **4:53**
